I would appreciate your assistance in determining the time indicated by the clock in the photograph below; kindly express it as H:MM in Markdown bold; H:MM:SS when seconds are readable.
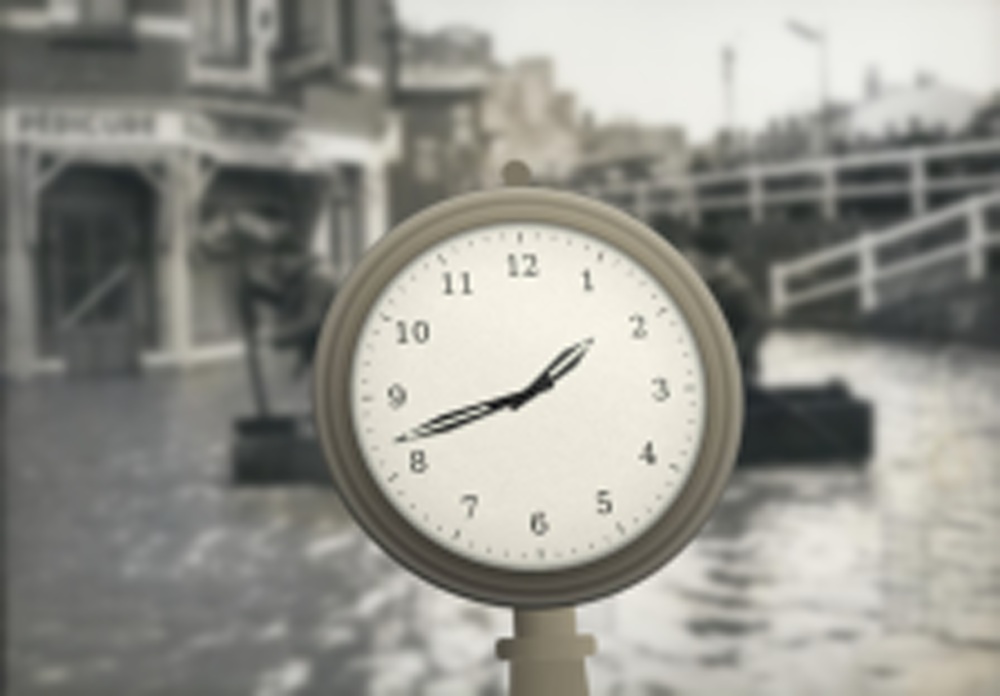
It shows **1:42**
